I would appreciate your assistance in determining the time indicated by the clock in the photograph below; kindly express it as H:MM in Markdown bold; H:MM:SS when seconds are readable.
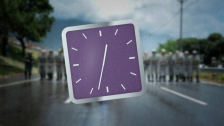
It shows **12:33**
